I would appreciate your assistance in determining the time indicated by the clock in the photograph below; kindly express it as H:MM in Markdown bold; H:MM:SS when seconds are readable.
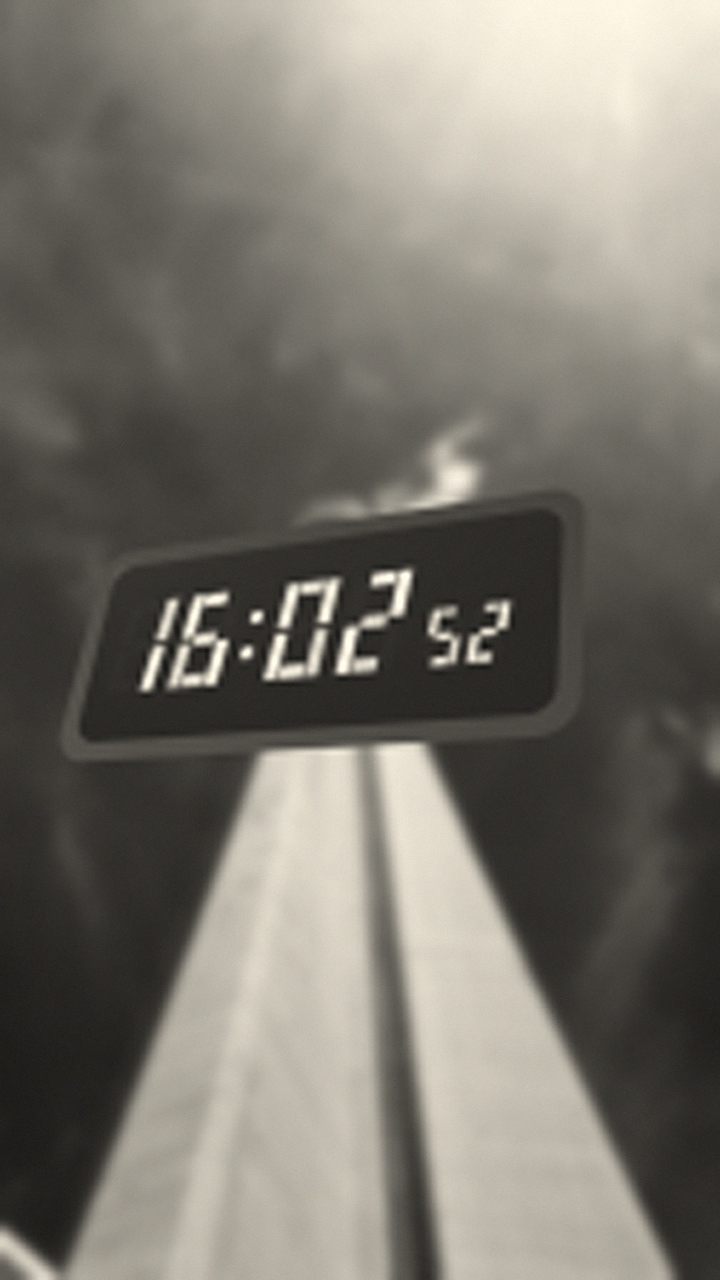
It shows **16:02:52**
